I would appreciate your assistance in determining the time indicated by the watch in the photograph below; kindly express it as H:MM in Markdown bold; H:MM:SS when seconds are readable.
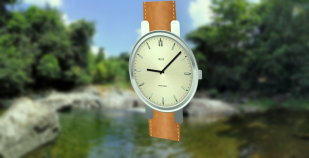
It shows **9:08**
